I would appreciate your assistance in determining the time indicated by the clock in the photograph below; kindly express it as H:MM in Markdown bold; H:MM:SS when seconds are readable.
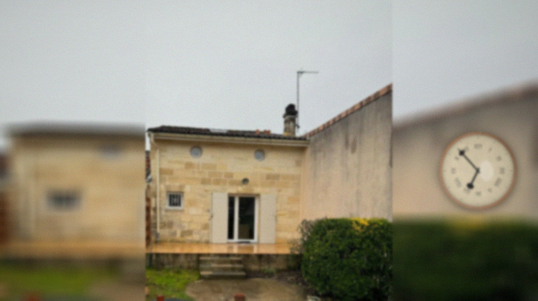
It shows **6:53**
